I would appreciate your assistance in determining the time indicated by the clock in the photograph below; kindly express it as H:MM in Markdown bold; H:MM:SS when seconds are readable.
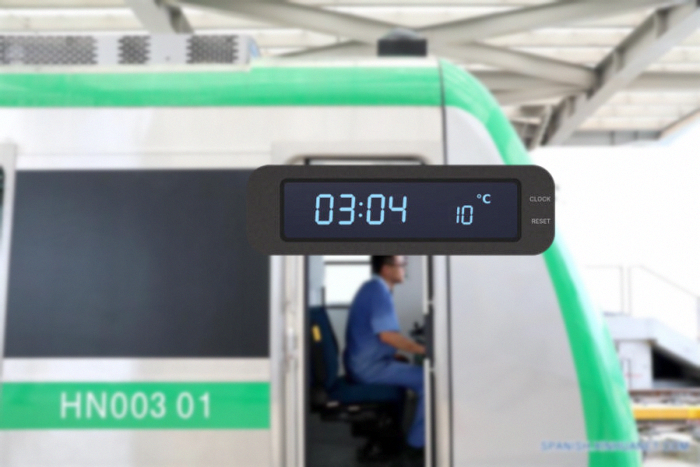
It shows **3:04**
